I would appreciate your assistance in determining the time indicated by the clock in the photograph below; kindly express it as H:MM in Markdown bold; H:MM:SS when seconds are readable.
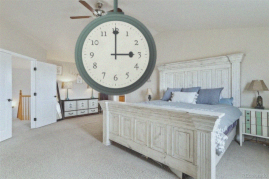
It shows **3:00**
